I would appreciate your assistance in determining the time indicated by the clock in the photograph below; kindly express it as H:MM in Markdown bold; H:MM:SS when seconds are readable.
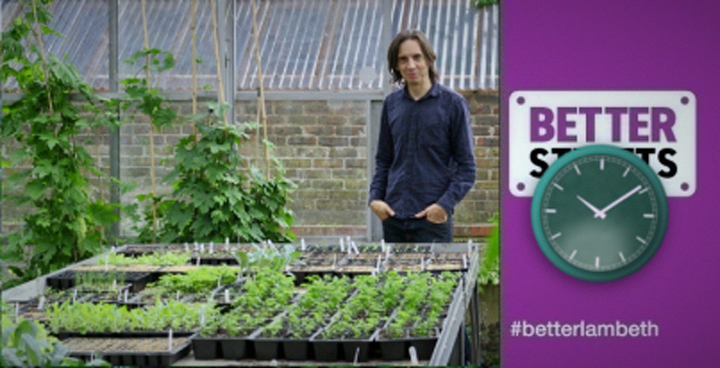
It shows **10:09**
